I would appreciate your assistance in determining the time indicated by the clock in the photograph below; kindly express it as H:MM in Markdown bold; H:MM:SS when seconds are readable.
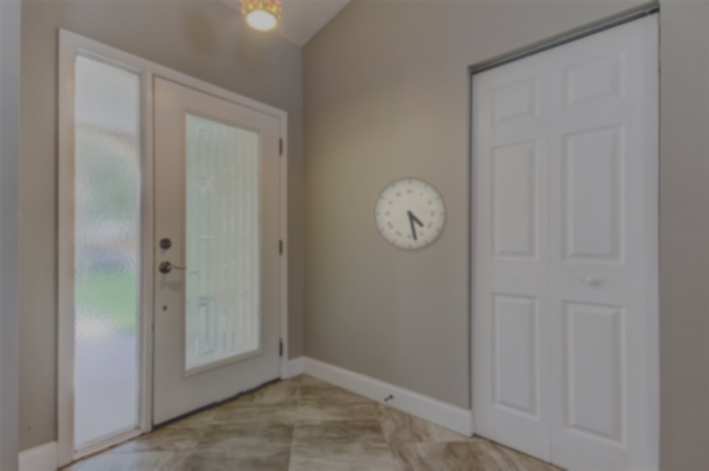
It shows **4:28**
